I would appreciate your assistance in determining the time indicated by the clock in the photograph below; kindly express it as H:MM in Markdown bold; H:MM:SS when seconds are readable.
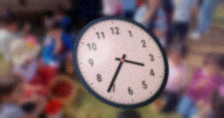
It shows **3:36**
